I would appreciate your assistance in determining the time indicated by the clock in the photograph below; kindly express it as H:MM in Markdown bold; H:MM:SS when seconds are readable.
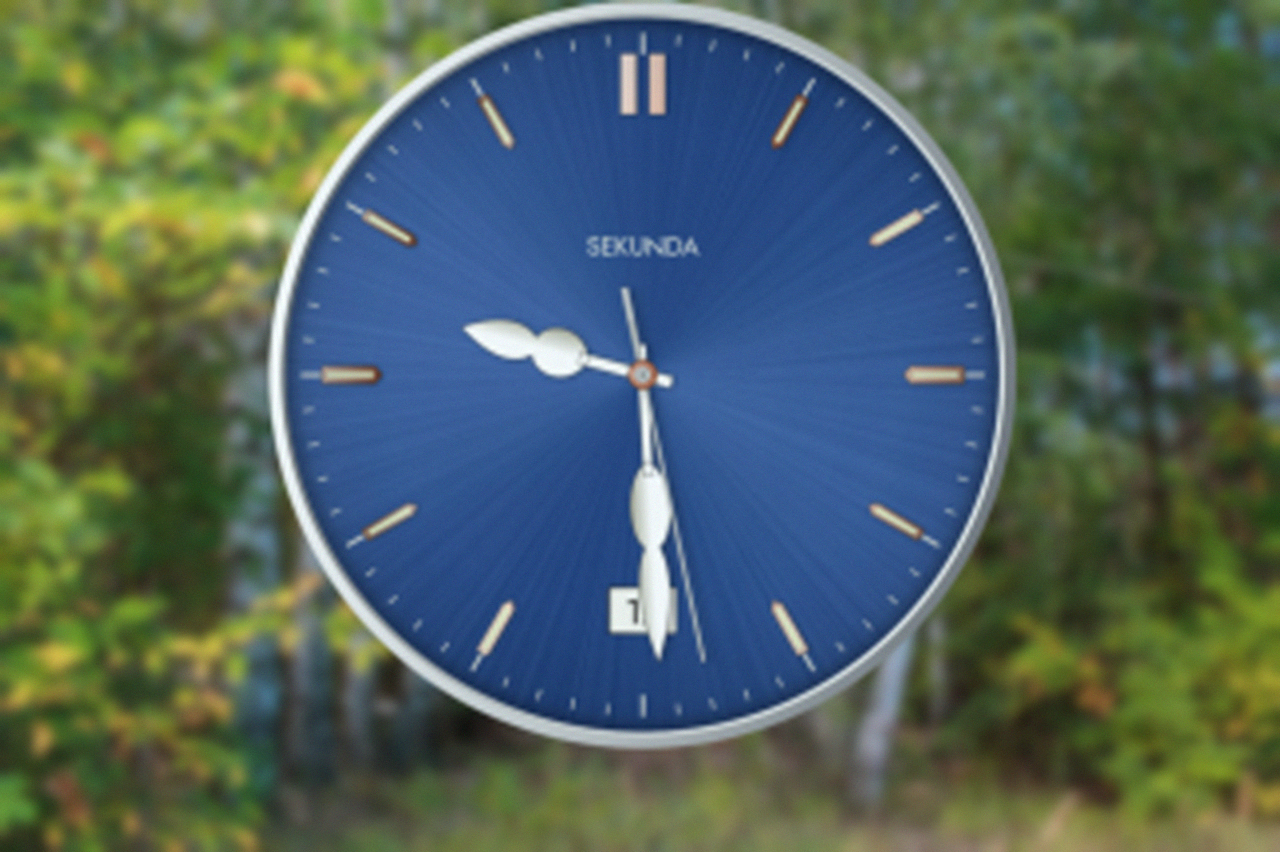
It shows **9:29:28**
